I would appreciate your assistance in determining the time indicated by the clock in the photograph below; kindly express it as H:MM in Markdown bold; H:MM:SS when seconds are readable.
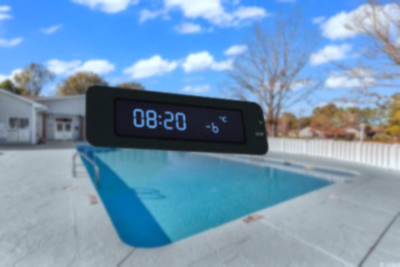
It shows **8:20**
